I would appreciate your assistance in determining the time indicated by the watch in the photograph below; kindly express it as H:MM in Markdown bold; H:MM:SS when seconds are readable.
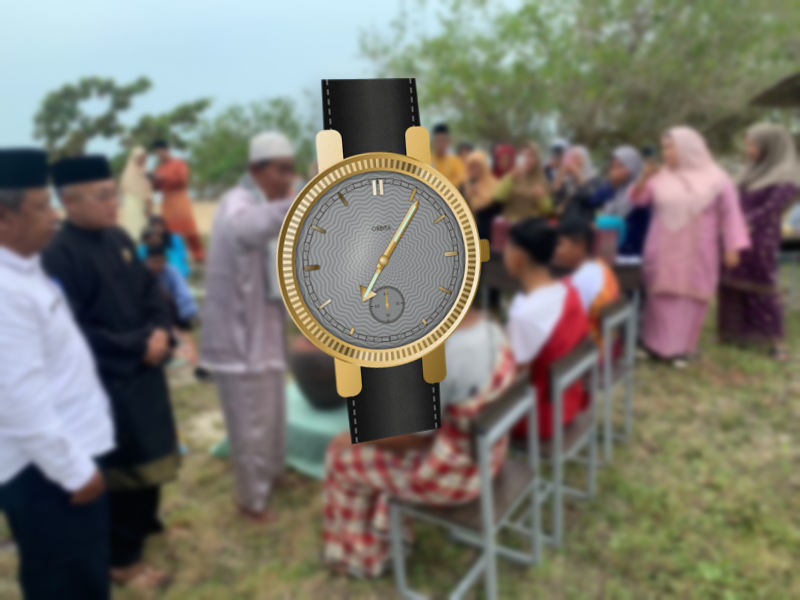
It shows **7:06**
